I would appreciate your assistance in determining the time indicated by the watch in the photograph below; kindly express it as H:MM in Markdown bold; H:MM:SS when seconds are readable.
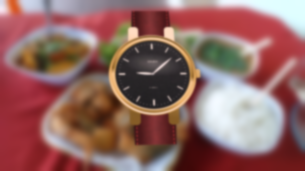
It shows **9:08**
